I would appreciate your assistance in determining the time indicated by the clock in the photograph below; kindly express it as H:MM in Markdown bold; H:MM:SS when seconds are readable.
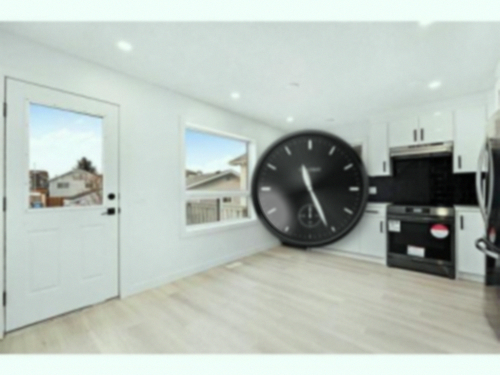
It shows **11:26**
